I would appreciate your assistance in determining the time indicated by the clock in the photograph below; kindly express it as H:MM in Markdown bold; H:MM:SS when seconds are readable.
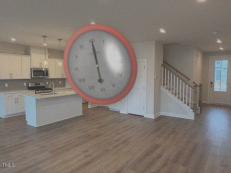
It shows **6:00**
